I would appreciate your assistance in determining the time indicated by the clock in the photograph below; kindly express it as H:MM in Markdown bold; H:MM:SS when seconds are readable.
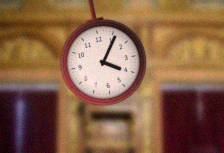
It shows **4:06**
